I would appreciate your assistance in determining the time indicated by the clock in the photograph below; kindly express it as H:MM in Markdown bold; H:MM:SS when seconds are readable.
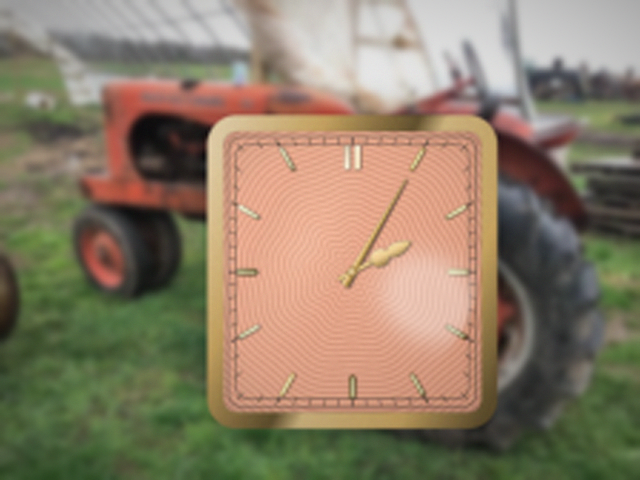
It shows **2:05**
